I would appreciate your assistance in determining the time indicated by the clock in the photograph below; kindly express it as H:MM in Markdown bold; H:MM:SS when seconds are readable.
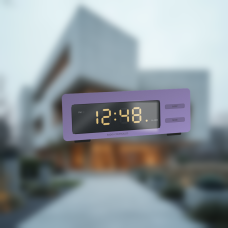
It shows **12:48**
